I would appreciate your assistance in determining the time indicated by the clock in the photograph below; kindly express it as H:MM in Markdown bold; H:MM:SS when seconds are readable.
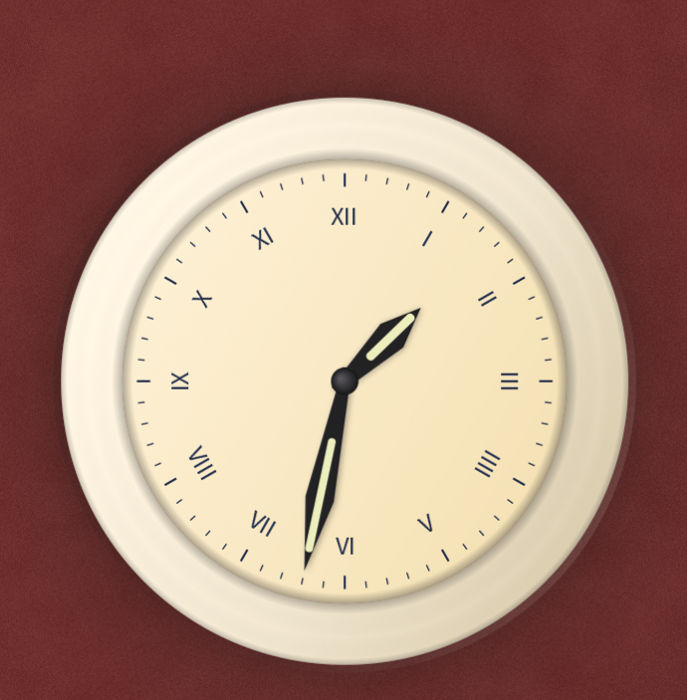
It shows **1:32**
